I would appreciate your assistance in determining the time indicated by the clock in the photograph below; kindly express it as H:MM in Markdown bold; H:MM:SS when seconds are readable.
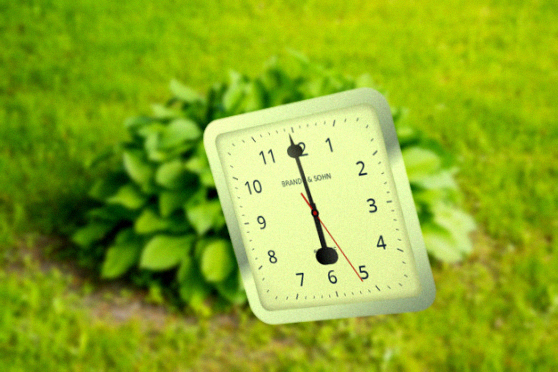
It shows **5:59:26**
